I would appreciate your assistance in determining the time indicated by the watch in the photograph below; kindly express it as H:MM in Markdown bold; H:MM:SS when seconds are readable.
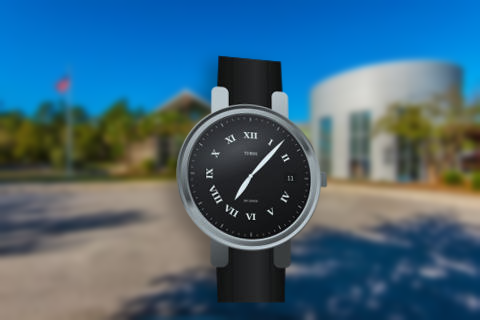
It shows **7:07**
